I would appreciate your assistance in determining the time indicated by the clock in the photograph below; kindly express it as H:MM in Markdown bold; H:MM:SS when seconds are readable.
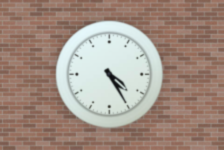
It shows **4:25**
